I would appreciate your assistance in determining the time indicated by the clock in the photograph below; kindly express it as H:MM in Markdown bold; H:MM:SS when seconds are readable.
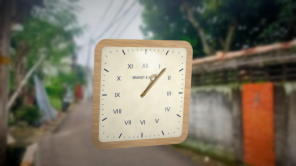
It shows **1:07**
